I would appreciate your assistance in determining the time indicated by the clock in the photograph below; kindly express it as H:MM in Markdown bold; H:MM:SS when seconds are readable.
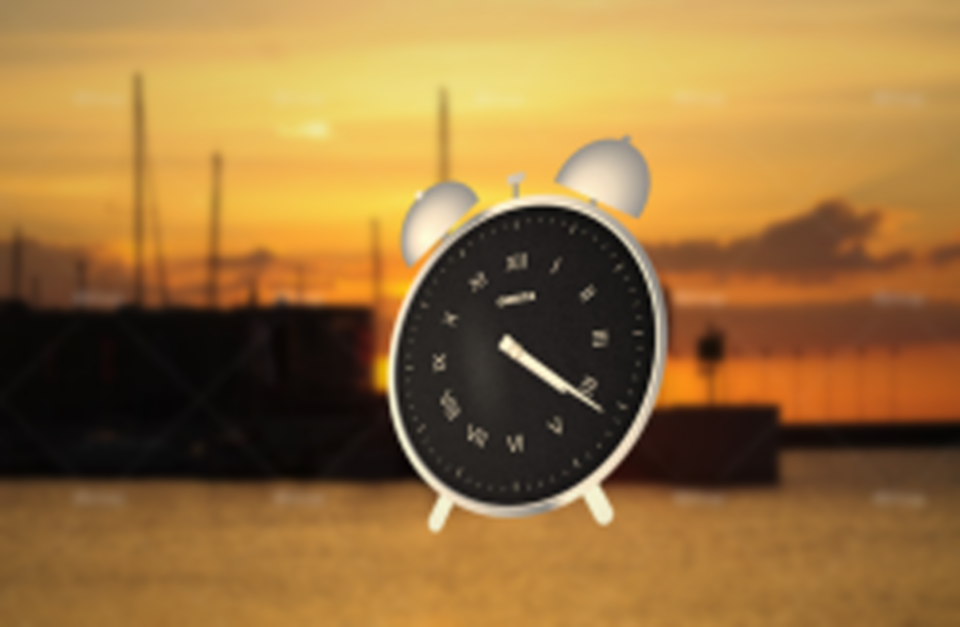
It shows **4:21**
